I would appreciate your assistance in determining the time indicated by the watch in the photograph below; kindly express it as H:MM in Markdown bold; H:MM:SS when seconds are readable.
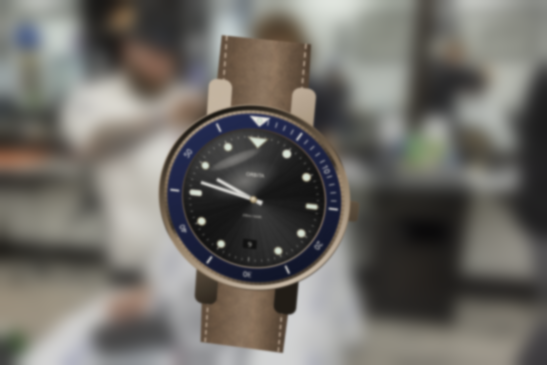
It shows **9:47**
